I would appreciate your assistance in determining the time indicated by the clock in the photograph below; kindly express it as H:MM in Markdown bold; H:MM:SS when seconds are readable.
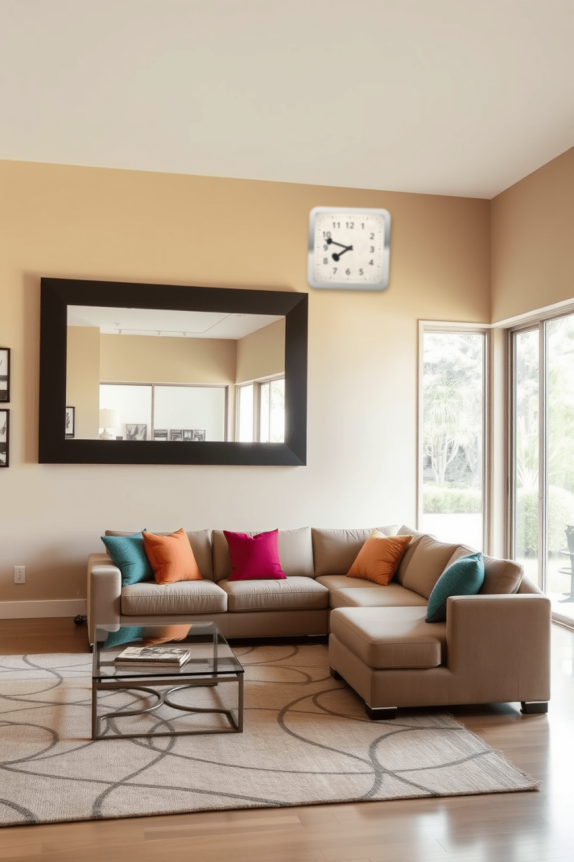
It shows **7:48**
